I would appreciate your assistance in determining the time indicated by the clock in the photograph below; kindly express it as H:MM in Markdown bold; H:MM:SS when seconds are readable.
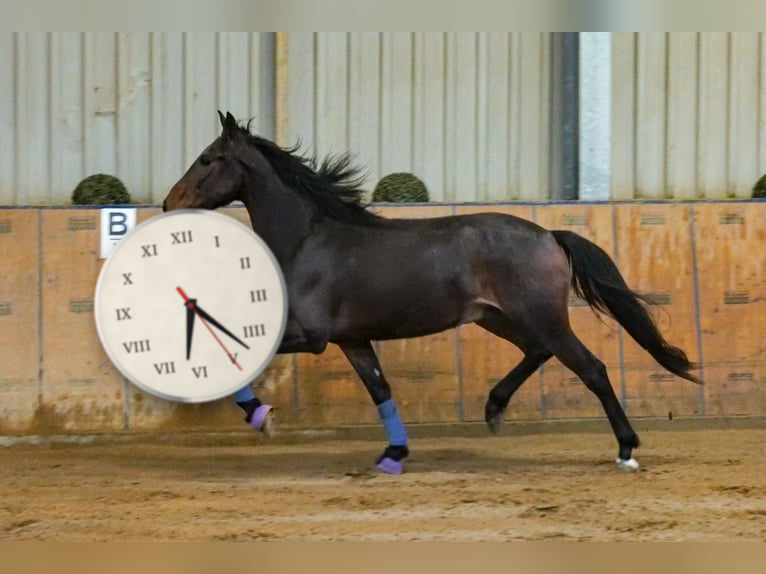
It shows **6:22:25**
